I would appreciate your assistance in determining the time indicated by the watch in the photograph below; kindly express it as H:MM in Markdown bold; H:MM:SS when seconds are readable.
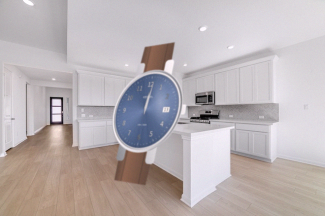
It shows **12:01**
